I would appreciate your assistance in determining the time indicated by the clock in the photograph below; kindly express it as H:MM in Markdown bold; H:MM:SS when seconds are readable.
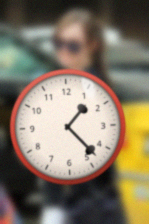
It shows **1:23**
